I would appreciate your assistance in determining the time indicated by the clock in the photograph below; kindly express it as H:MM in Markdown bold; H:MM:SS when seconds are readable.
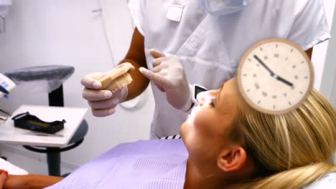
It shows **3:52**
